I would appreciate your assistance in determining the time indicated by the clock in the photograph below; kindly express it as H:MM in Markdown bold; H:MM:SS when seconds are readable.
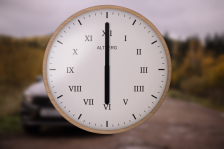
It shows **6:00**
